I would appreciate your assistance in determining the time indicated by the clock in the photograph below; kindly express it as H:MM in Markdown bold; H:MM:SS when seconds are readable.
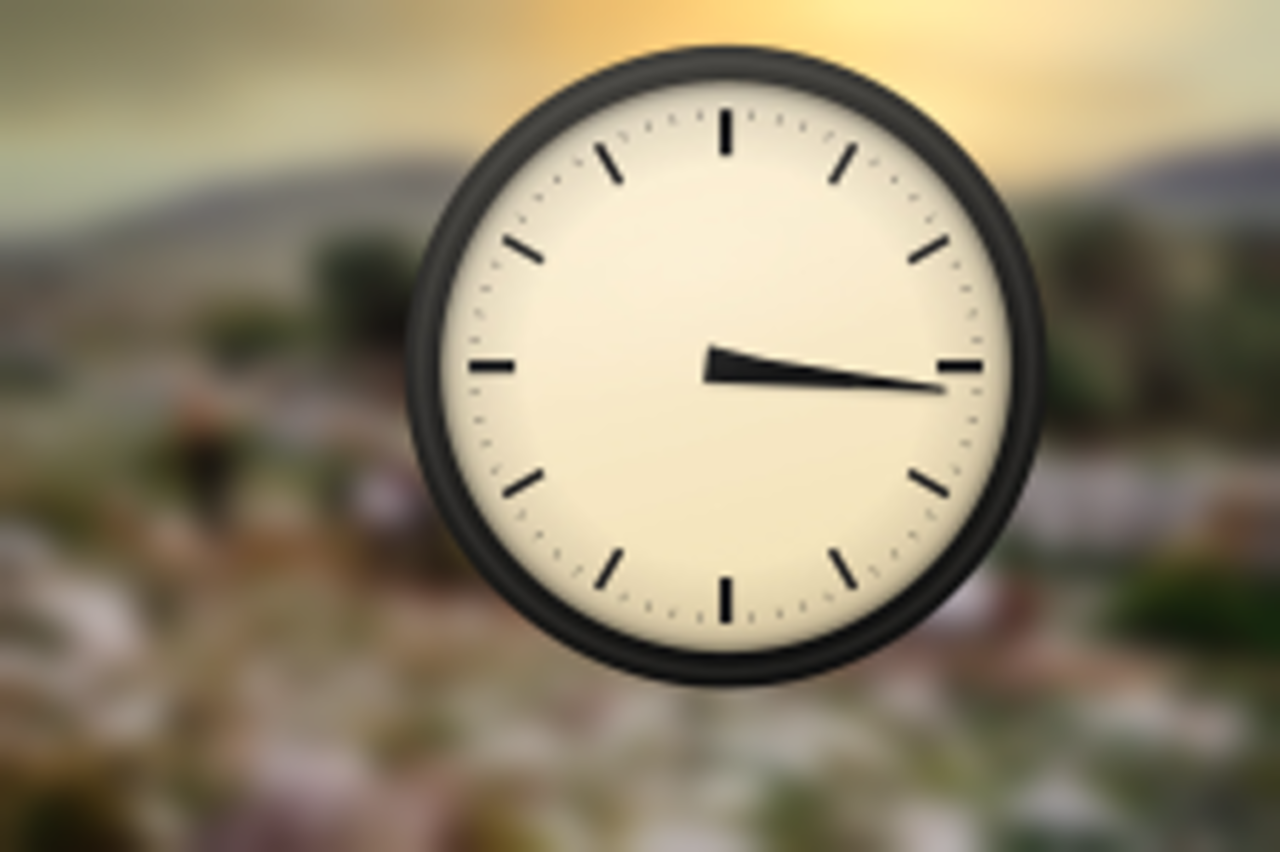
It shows **3:16**
